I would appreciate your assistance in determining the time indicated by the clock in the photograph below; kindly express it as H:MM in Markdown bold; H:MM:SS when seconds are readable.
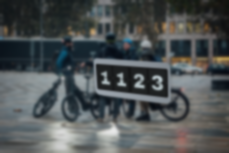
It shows **11:23**
